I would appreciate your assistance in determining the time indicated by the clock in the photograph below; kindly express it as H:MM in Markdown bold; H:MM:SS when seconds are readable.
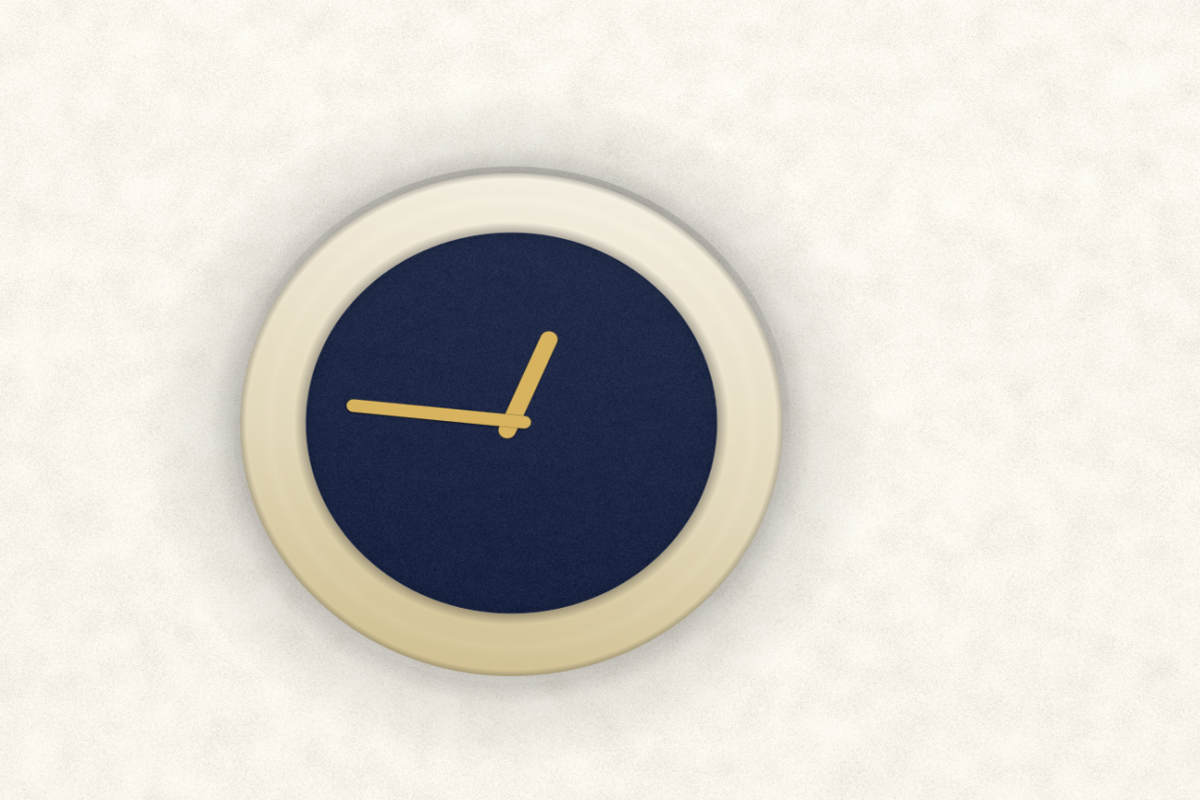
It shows **12:46**
